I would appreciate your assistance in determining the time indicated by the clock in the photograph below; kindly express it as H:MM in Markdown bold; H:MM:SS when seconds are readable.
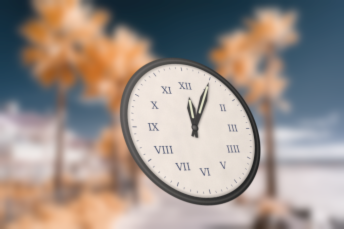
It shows **12:05**
